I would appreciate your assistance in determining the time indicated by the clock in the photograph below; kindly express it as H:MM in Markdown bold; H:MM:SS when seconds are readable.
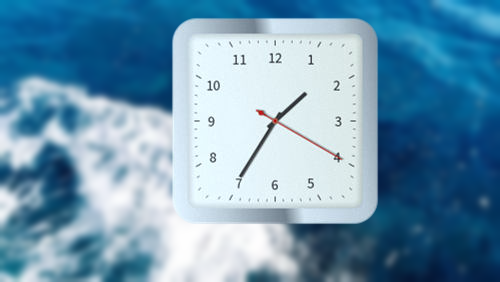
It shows **1:35:20**
